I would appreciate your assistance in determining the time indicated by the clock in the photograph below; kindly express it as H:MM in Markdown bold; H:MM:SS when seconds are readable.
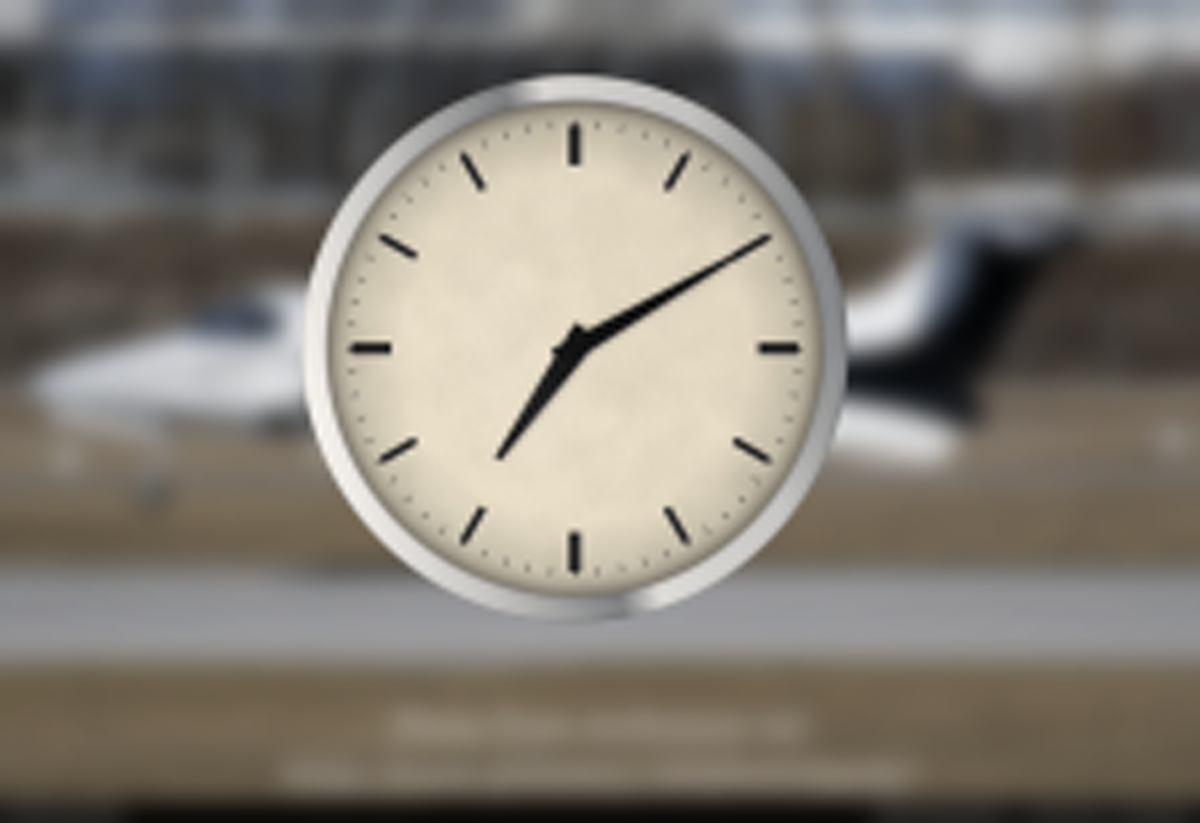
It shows **7:10**
